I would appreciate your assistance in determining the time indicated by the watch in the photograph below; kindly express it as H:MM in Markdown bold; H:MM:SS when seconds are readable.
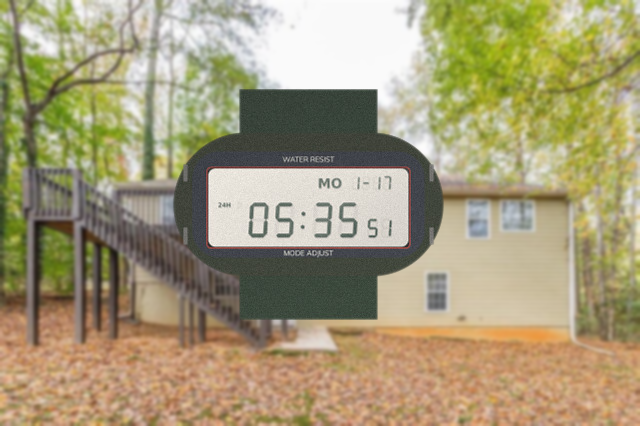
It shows **5:35:51**
